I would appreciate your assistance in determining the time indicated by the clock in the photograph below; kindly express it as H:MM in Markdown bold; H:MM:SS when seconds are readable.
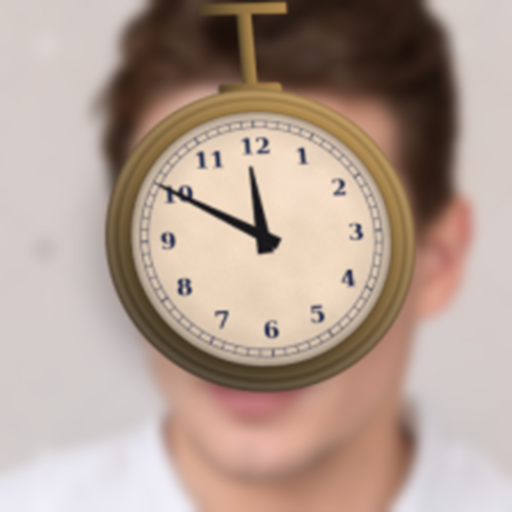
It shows **11:50**
